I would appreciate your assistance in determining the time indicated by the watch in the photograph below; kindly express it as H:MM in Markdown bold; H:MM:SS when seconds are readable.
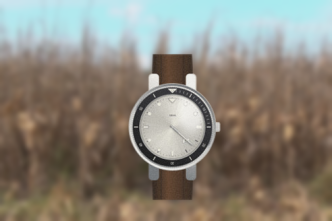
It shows **4:22**
